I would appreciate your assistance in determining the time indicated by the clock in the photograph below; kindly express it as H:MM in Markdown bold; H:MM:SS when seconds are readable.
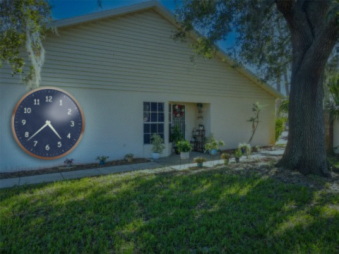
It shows **4:38**
